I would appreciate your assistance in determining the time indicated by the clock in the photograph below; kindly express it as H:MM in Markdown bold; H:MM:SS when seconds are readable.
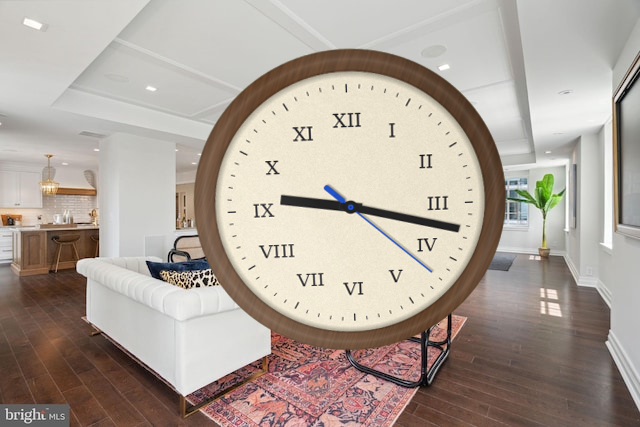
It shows **9:17:22**
